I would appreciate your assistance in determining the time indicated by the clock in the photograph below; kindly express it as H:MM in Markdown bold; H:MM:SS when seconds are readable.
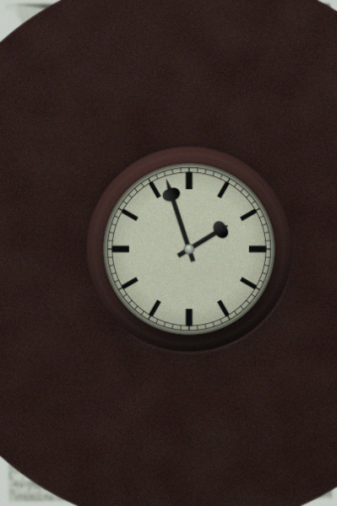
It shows **1:57**
